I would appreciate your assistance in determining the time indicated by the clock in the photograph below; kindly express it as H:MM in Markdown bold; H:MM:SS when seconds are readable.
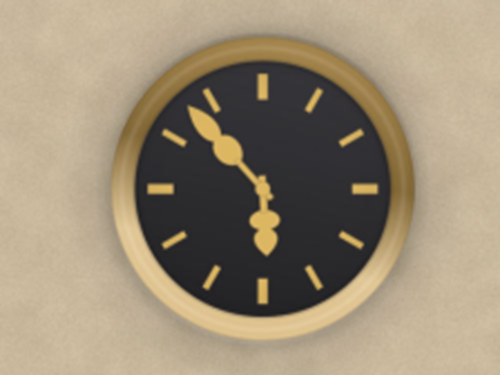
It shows **5:53**
